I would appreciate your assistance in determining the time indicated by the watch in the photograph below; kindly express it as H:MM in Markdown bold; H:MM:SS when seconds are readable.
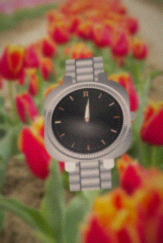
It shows **12:01**
